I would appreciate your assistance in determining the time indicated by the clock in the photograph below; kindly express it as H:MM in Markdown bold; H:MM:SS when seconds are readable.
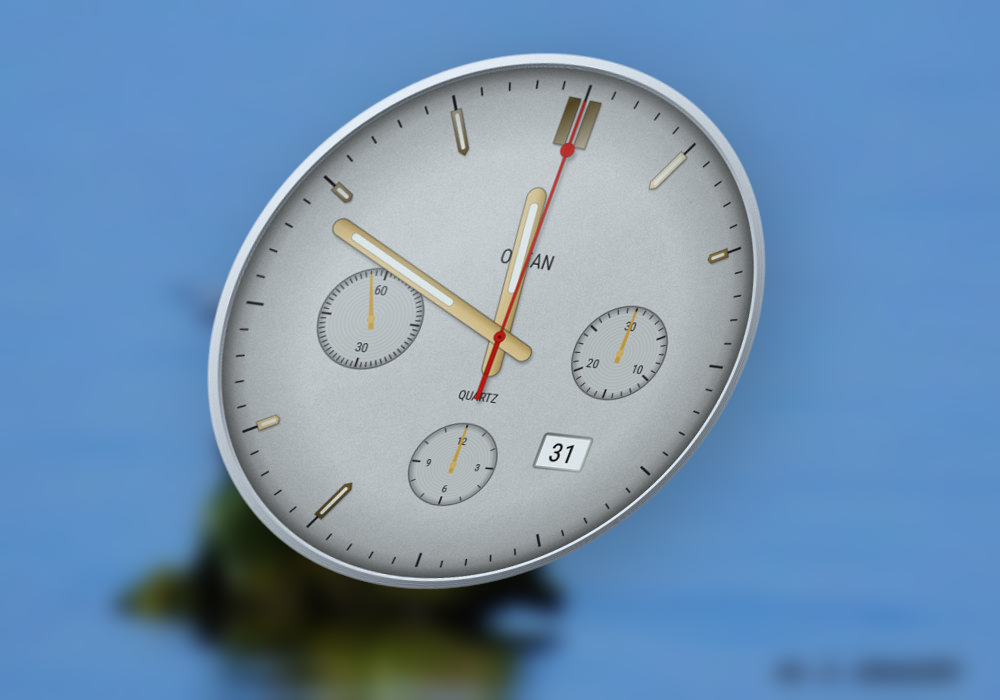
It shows **11:48:57**
